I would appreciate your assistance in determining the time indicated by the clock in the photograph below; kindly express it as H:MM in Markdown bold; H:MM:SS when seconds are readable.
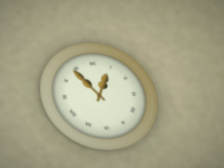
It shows **12:54**
